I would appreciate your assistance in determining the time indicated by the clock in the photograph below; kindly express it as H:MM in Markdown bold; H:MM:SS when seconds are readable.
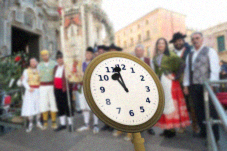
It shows **10:58**
